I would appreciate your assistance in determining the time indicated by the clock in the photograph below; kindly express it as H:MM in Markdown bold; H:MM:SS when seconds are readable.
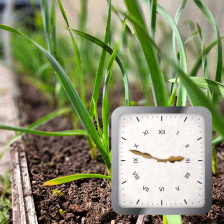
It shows **2:48**
